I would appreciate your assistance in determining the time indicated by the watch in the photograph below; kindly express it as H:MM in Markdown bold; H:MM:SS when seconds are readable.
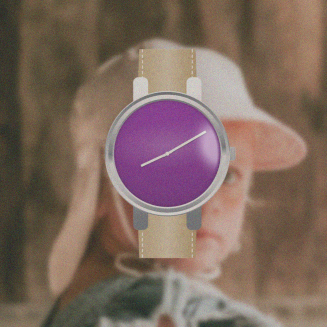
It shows **8:10**
